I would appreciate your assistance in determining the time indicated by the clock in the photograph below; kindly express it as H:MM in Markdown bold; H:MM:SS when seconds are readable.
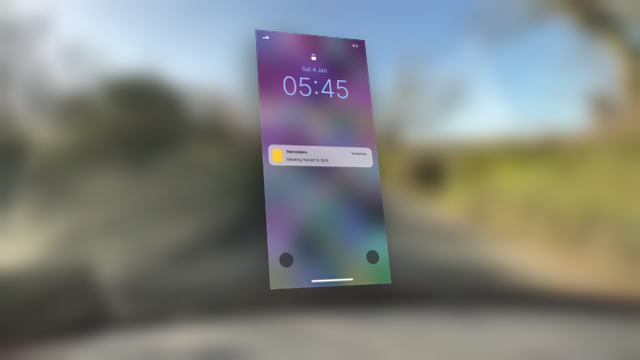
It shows **5:45**
